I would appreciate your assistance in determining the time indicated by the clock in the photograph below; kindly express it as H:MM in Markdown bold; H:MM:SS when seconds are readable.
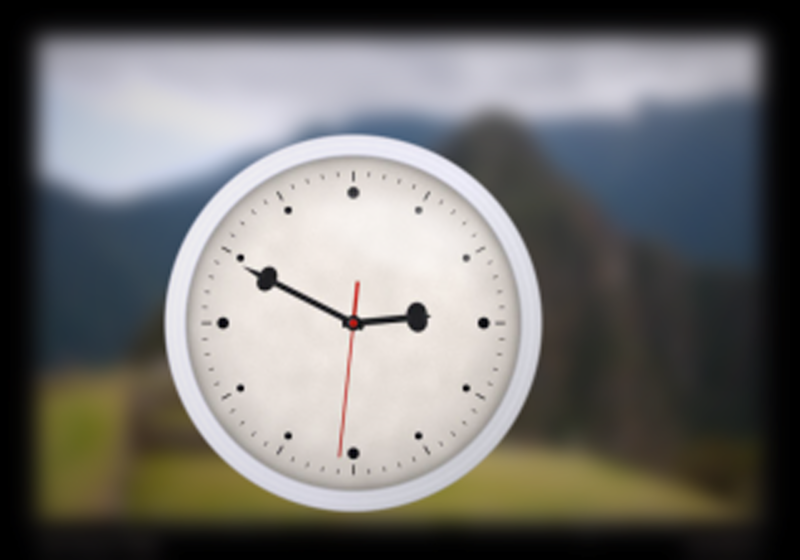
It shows **2:49:31**
